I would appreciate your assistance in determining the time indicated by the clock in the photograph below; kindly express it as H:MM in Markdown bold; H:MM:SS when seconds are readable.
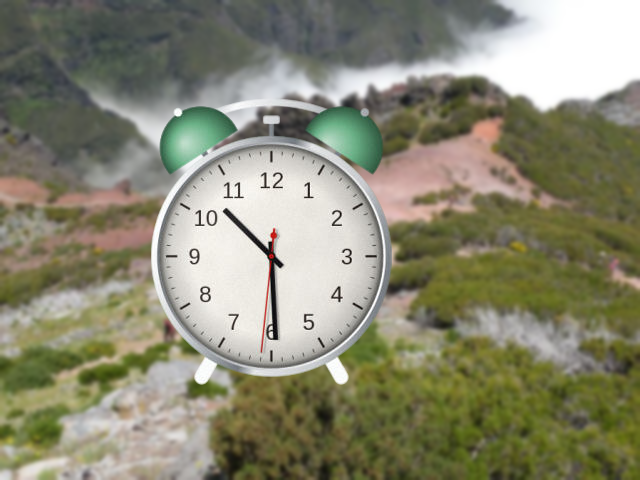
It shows **10:29:31**
